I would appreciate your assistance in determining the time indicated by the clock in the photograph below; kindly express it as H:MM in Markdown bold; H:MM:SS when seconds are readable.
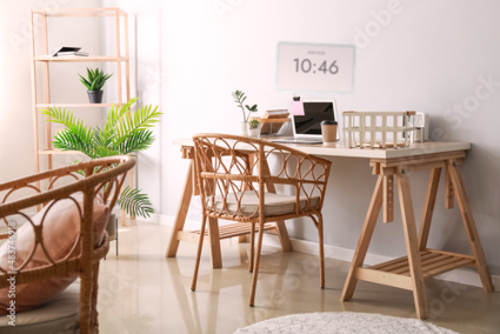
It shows **10:46**
